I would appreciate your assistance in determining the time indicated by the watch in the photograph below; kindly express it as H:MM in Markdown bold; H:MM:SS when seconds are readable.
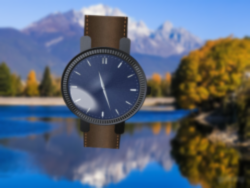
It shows **11:27**
